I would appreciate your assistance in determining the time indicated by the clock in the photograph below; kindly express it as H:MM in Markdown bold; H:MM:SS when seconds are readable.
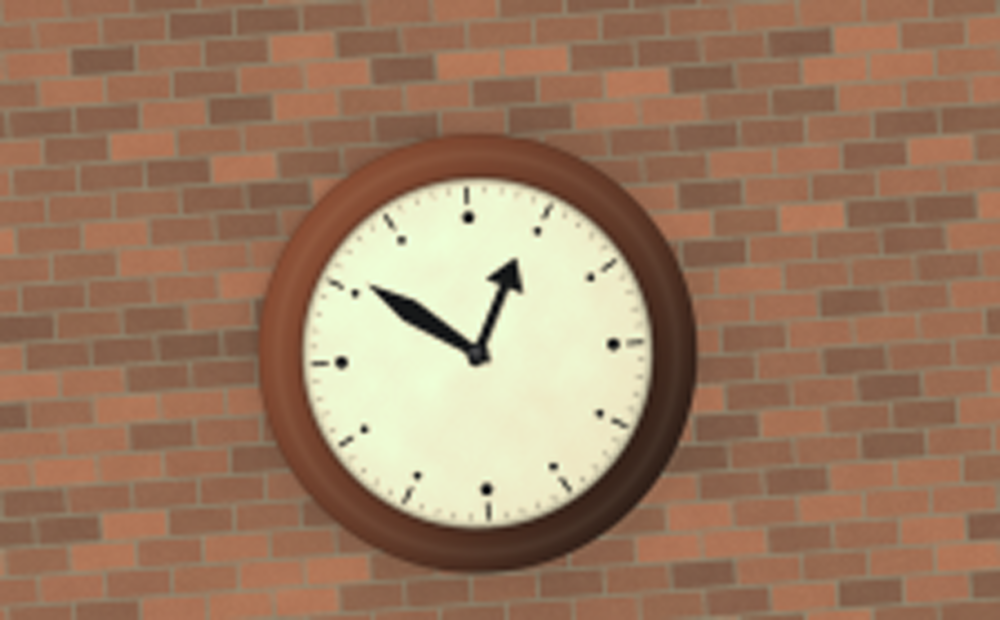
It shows **12:51**
